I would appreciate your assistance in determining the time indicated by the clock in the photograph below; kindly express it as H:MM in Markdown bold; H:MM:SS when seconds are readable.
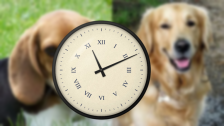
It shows **11:11**
